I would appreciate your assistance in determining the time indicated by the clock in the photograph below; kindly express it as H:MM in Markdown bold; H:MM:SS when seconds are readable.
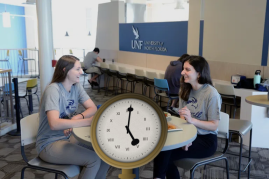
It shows **5:01**
